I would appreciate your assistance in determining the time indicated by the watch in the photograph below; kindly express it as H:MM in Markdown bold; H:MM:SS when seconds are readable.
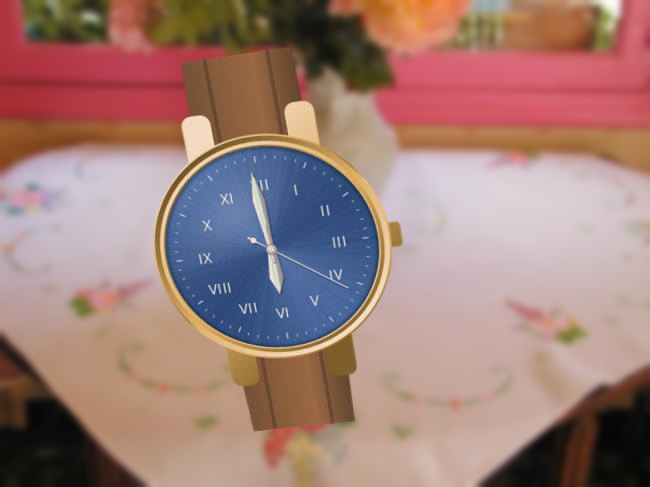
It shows **5:59:21**
